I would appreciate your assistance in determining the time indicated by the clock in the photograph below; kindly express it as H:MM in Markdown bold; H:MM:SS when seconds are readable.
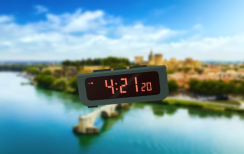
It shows **4:21:20**
